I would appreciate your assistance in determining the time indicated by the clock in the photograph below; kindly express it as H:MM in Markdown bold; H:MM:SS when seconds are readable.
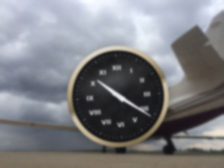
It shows **10:21**
